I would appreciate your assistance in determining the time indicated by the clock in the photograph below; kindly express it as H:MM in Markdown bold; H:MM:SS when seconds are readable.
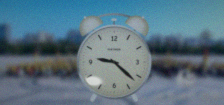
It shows **9:22**
